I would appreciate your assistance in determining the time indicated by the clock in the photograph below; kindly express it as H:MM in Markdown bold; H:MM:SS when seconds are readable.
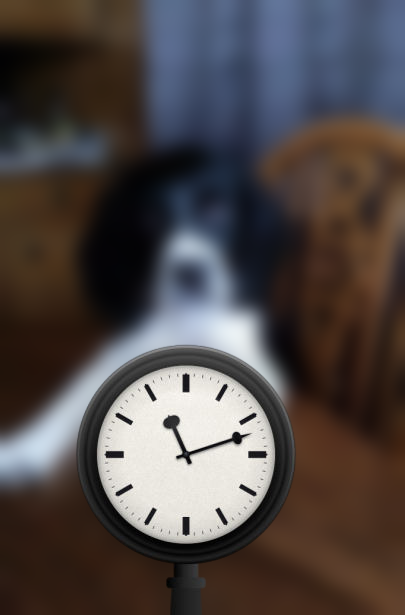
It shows **11:12**
